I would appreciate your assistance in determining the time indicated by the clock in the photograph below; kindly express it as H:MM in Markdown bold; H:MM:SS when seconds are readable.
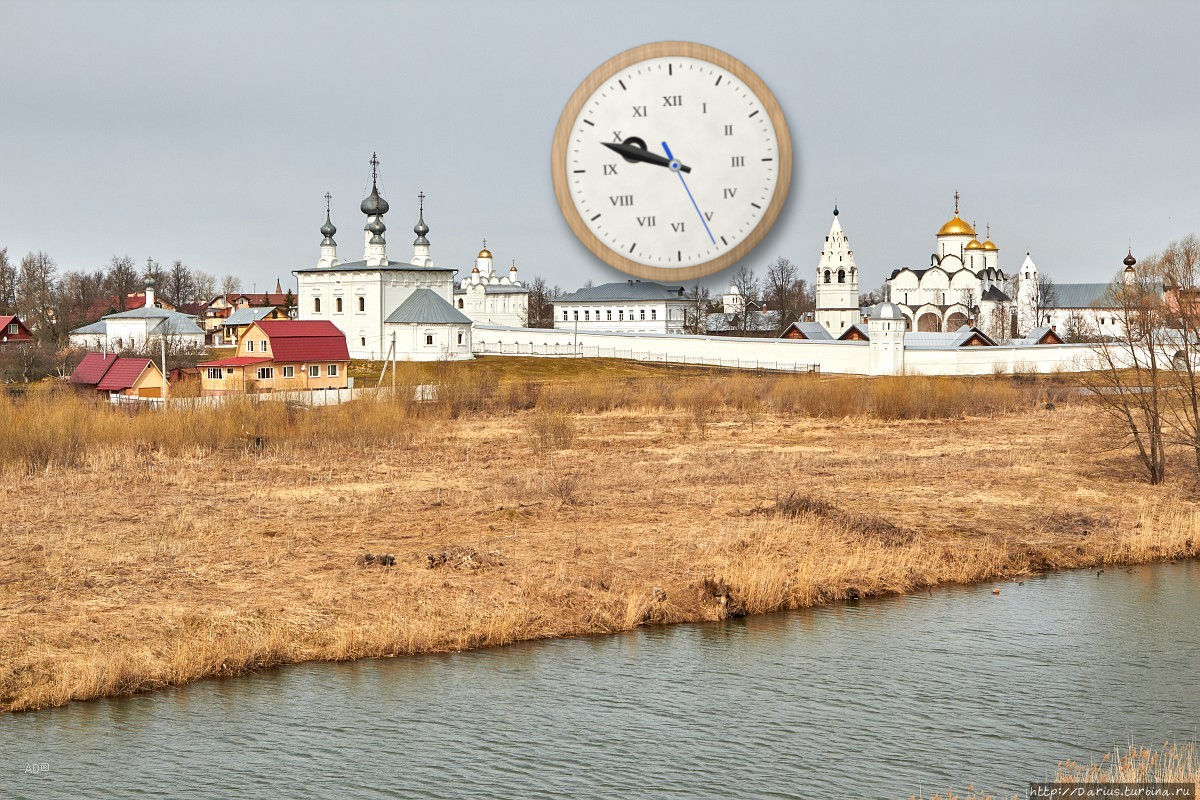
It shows **9:48:26**
